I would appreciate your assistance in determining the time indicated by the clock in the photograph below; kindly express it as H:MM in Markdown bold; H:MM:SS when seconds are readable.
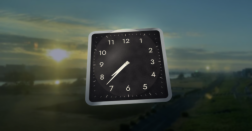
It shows **7:37**
